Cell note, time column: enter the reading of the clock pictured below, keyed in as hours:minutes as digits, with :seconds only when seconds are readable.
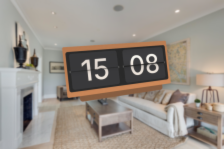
15:08
